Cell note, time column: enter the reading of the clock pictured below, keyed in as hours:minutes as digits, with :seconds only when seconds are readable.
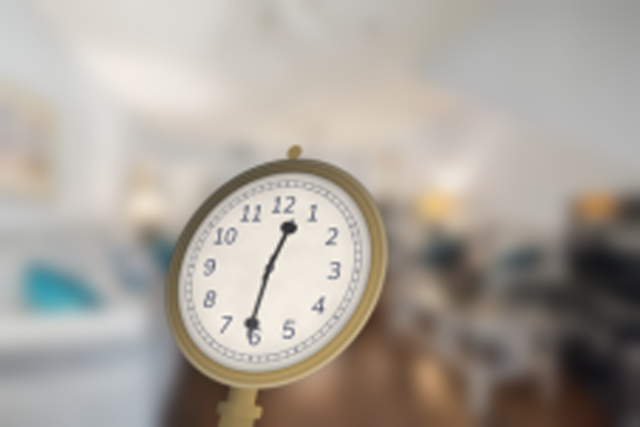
12:31
